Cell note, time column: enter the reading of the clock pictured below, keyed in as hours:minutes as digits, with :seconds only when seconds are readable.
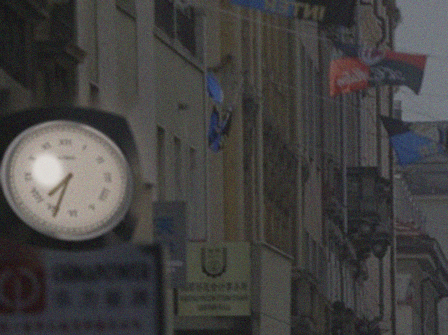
7:34
